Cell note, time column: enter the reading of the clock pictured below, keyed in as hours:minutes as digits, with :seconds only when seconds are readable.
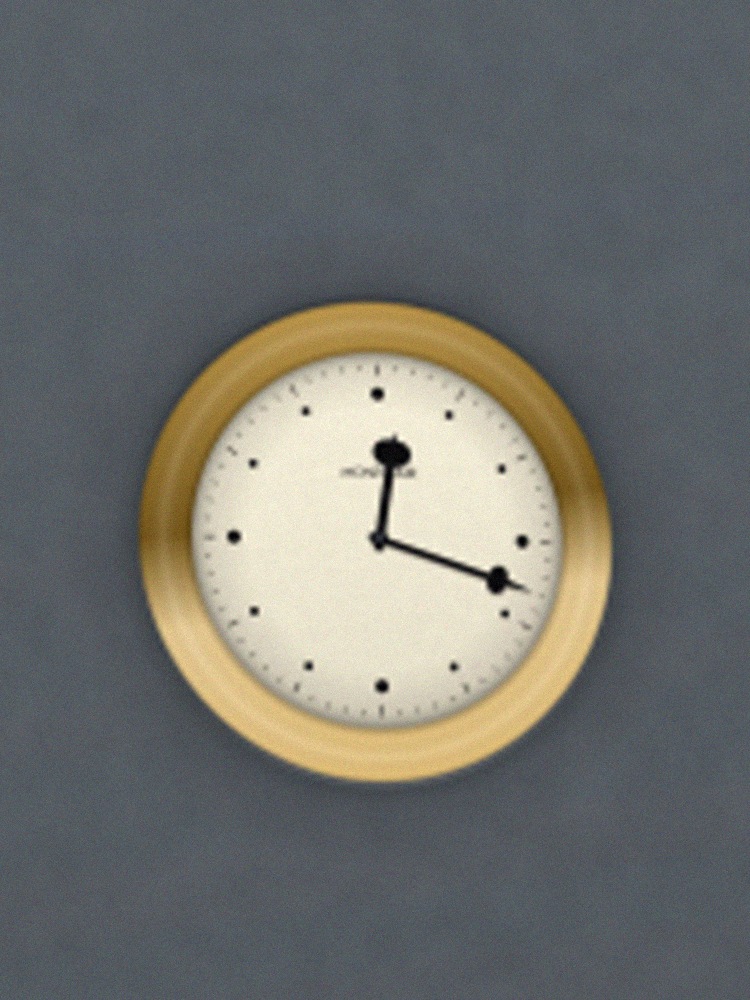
12:18
